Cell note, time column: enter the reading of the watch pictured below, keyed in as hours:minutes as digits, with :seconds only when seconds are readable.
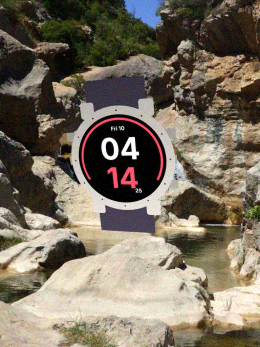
4:14
